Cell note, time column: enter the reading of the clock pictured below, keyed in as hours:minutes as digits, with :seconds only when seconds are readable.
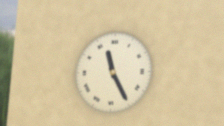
11:25
